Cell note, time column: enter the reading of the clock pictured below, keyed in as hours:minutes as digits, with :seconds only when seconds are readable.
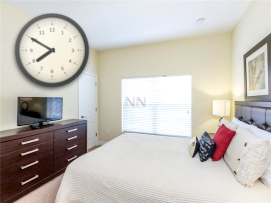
7:50
